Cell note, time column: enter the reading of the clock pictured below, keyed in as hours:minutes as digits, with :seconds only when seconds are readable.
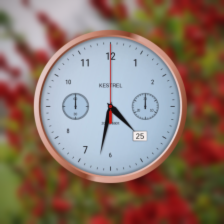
4:32
